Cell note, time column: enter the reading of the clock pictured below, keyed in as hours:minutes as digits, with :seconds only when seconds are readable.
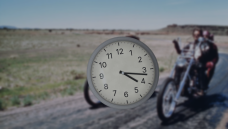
4:17
